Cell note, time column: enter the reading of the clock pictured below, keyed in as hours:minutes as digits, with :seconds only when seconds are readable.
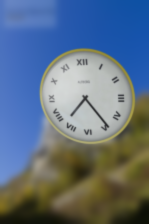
7:24
